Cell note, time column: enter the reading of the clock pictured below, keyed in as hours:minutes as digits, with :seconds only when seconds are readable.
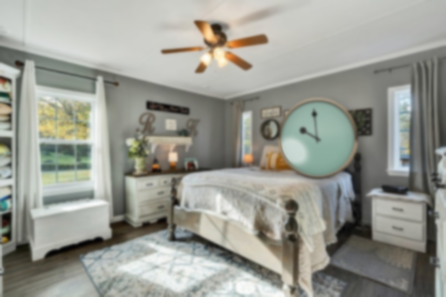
9:59
